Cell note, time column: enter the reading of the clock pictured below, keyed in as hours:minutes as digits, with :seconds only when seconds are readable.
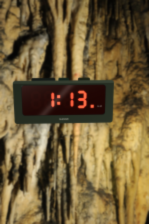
1:13
